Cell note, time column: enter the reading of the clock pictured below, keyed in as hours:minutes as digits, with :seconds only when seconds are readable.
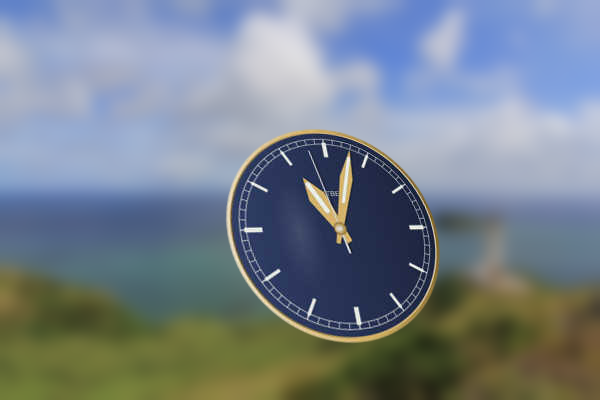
11:02:58
